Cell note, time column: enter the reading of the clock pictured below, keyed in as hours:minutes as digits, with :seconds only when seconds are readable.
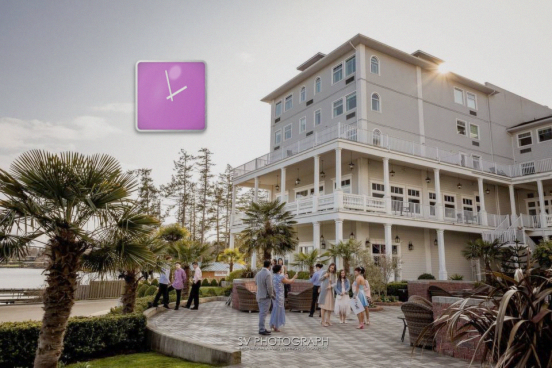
1:58
